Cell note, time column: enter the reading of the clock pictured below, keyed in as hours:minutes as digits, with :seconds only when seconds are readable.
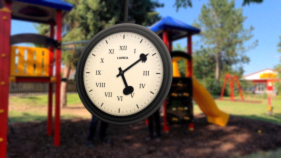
5:09
